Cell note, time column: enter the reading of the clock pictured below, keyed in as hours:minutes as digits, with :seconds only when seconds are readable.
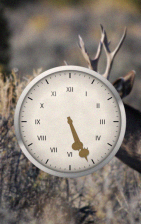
5:26
